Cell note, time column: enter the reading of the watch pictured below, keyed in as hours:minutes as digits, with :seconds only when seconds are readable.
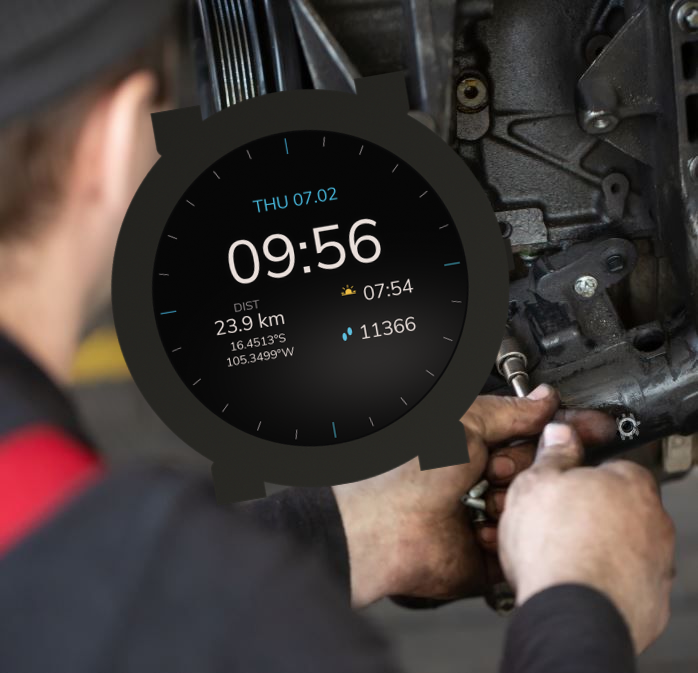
9:56
